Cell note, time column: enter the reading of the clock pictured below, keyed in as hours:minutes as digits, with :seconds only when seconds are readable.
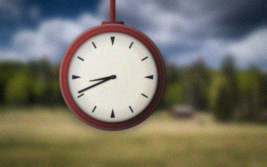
8:41
